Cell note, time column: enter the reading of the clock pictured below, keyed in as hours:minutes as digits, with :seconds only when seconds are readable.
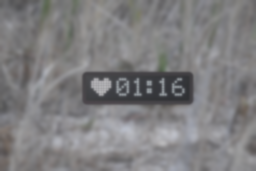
1:16
